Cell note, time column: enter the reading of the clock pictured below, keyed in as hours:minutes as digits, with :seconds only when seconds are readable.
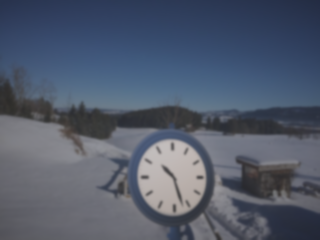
10:27
